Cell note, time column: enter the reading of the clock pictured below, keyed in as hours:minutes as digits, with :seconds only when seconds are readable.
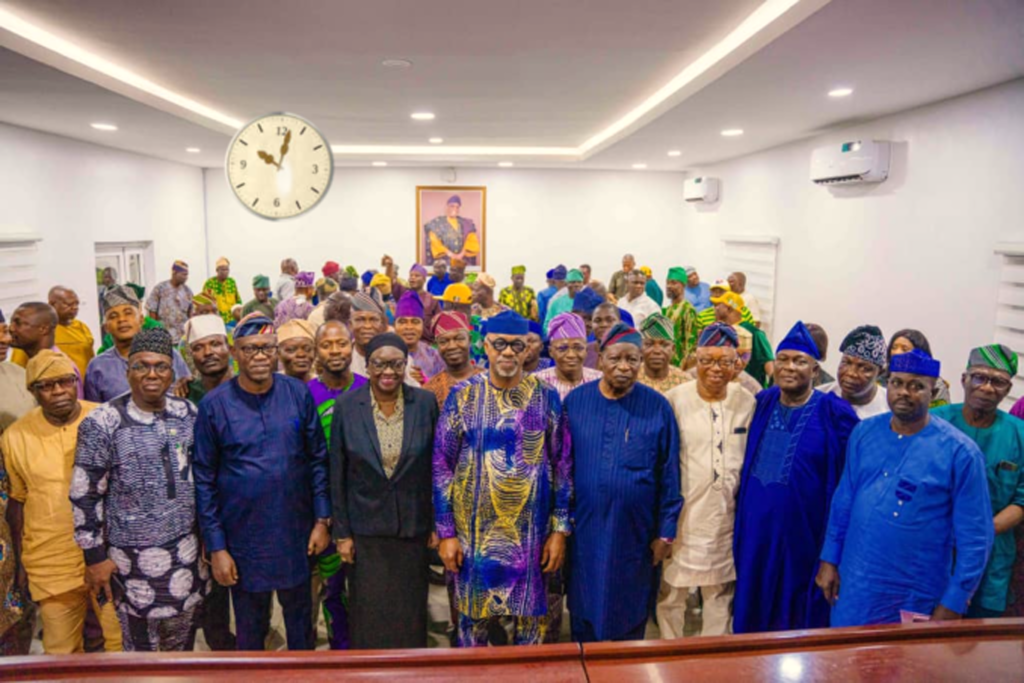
10:02
